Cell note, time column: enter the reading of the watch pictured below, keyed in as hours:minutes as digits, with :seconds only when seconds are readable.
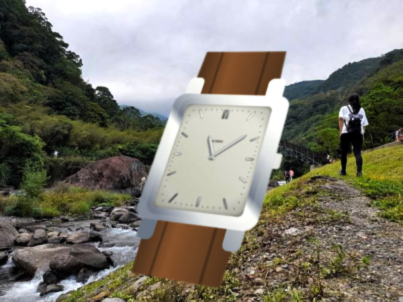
11:08
